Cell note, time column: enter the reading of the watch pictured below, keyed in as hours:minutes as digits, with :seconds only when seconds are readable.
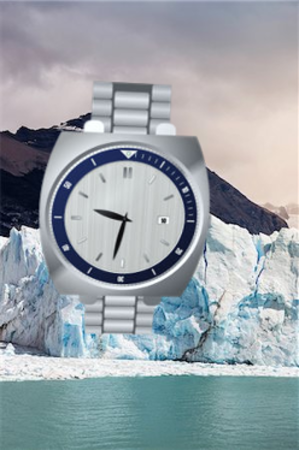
9:32
